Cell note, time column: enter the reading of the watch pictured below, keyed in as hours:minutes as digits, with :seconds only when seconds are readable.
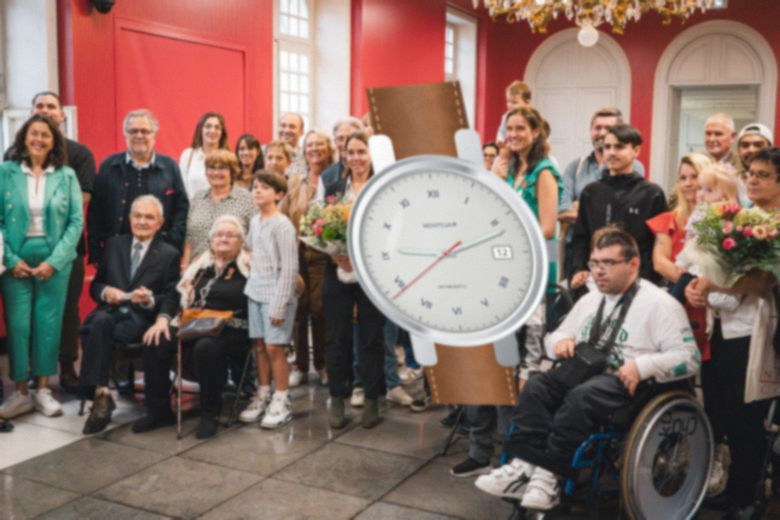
9:11:39
